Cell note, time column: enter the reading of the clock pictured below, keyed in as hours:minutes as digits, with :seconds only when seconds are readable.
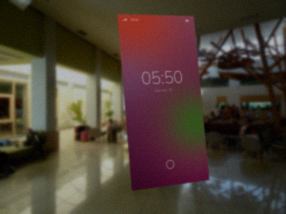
5:50
